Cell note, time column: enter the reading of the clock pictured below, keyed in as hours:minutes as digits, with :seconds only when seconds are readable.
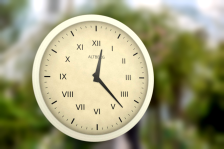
12:23
